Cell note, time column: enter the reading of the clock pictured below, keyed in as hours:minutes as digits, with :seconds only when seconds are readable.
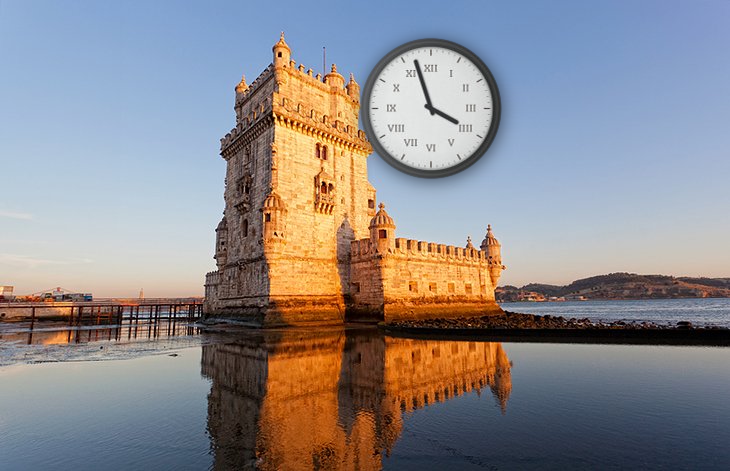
3:57
